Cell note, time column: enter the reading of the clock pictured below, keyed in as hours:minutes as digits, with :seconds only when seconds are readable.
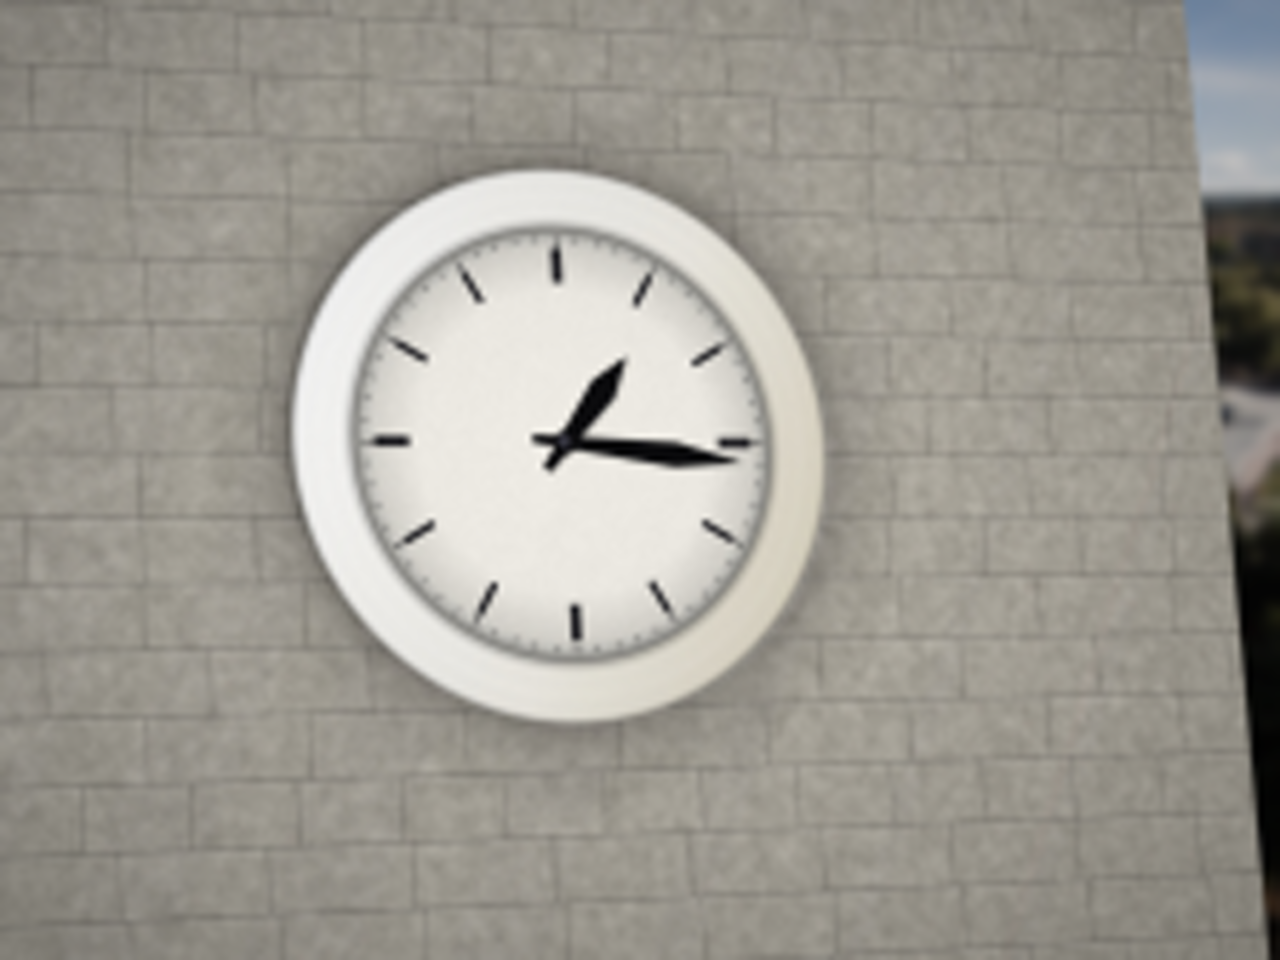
1:16
